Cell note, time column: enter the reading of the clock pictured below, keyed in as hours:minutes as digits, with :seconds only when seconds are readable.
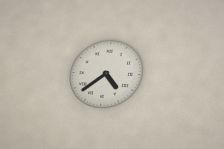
4:38
